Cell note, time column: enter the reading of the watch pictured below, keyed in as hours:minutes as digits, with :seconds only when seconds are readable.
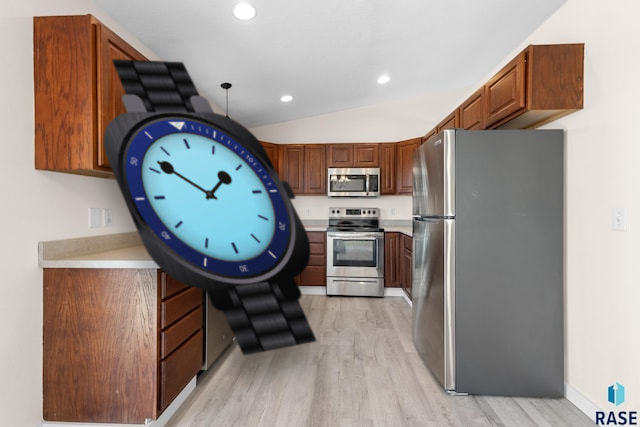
1:52
